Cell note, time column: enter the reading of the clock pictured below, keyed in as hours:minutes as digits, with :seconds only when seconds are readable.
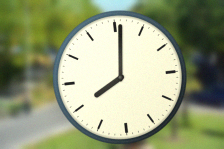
8:01
